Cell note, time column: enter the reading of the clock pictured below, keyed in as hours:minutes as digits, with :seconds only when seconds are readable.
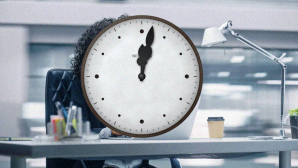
12:02
